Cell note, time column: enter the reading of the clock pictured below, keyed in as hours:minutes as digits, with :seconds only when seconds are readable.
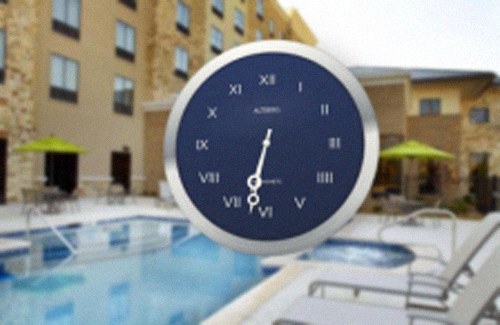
6:32
